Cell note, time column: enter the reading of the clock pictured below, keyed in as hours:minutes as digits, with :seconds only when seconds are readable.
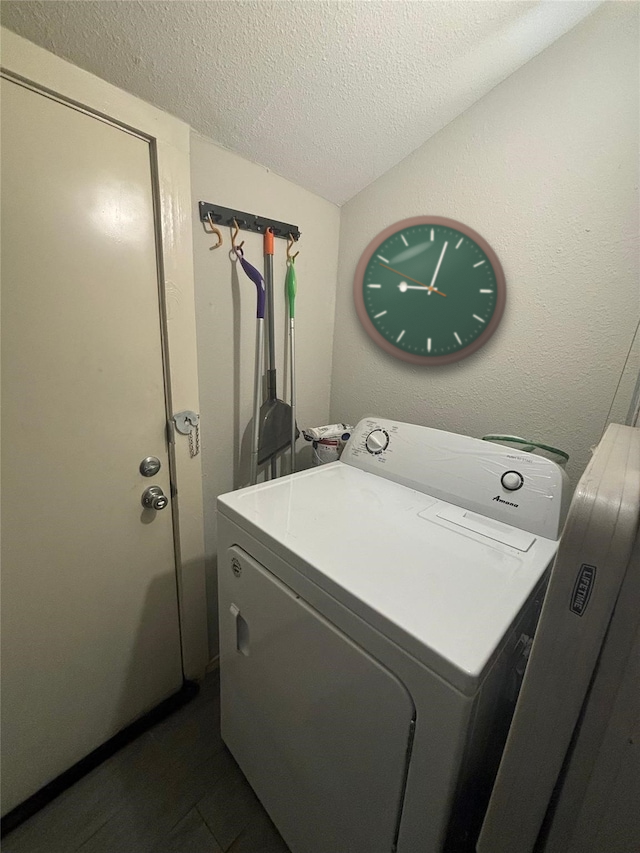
9:02:49
